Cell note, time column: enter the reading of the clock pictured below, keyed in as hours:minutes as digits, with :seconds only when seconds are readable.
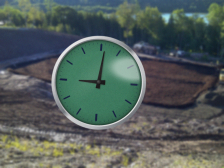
9:01
